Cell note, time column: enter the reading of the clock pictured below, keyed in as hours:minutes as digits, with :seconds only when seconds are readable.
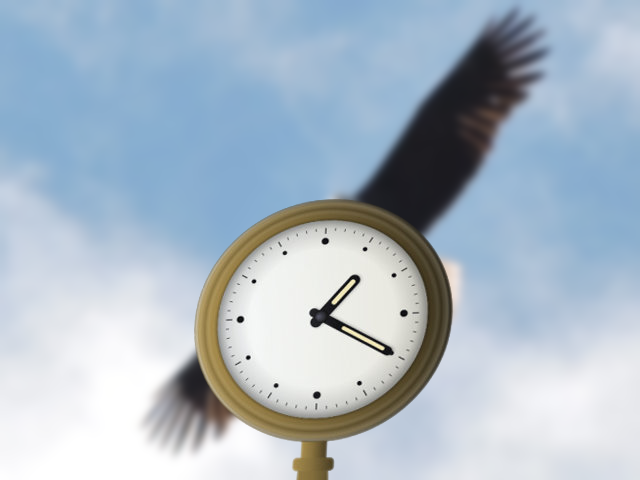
1:20
